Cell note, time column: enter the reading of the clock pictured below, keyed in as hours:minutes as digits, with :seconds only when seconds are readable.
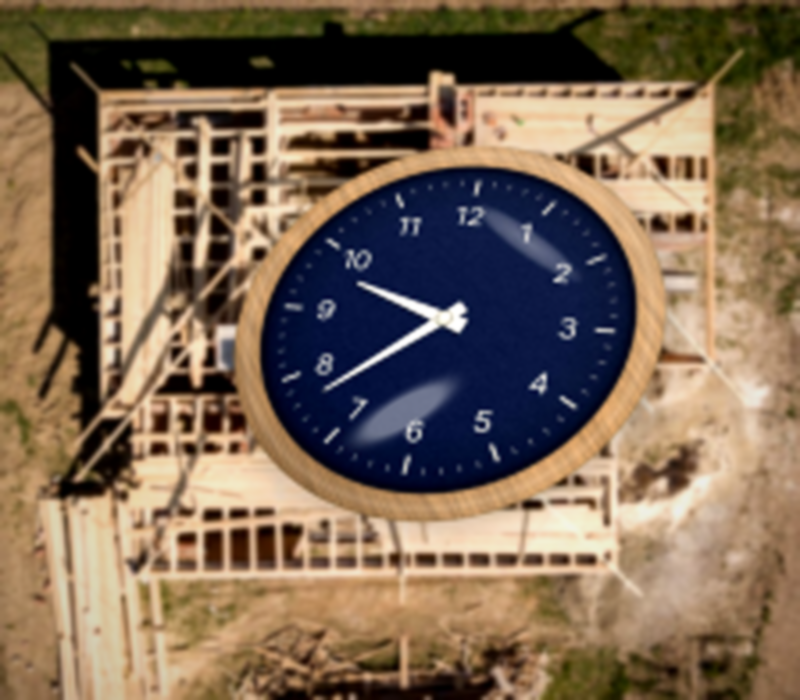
9:38
